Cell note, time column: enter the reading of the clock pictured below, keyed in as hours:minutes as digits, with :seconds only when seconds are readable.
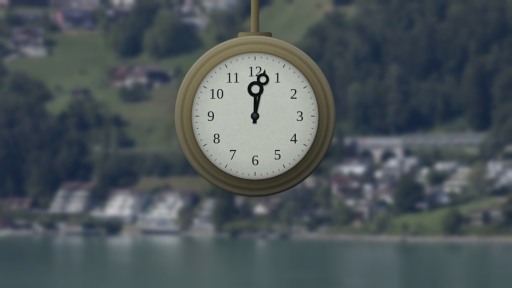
12:02
